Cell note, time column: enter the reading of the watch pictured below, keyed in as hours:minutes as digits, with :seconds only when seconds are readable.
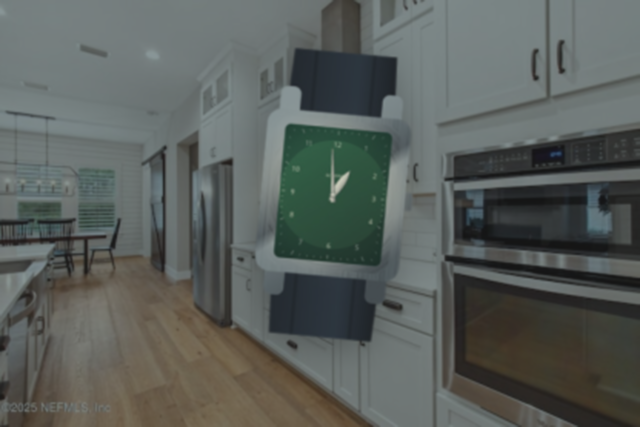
12:59
